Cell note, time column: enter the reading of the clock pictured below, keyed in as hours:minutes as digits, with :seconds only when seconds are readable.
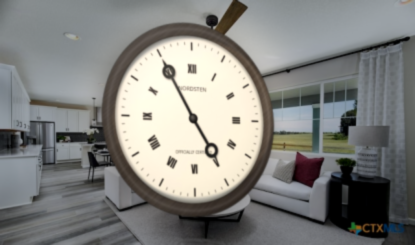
4:55
